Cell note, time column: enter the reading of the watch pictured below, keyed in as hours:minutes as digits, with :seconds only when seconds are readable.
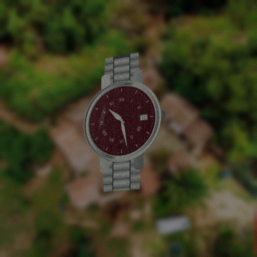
10:28
